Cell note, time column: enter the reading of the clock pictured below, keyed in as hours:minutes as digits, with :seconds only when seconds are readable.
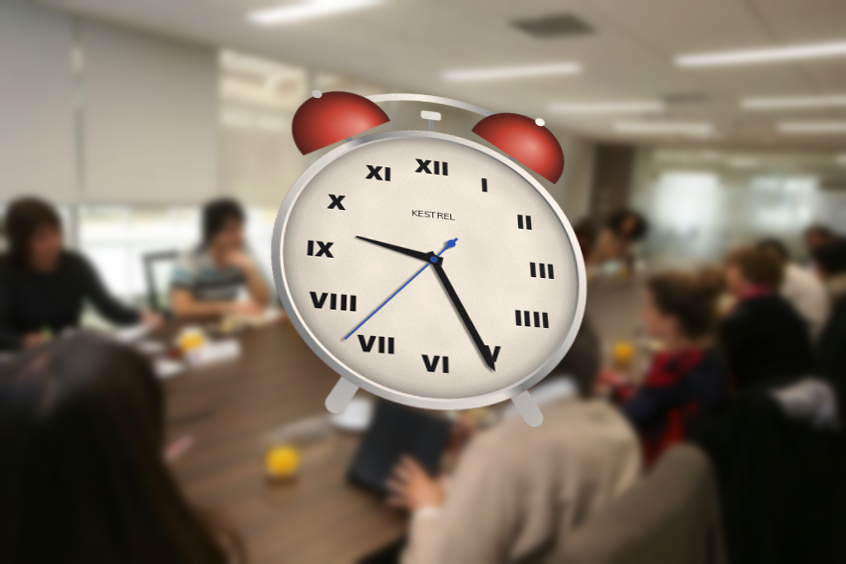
9:25:37
